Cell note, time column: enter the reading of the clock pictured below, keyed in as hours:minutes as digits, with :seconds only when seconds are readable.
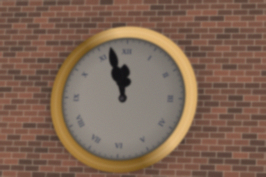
11:57
